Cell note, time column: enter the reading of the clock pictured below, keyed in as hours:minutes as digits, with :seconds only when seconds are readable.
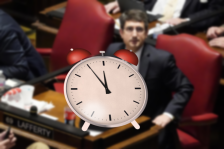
11:55
